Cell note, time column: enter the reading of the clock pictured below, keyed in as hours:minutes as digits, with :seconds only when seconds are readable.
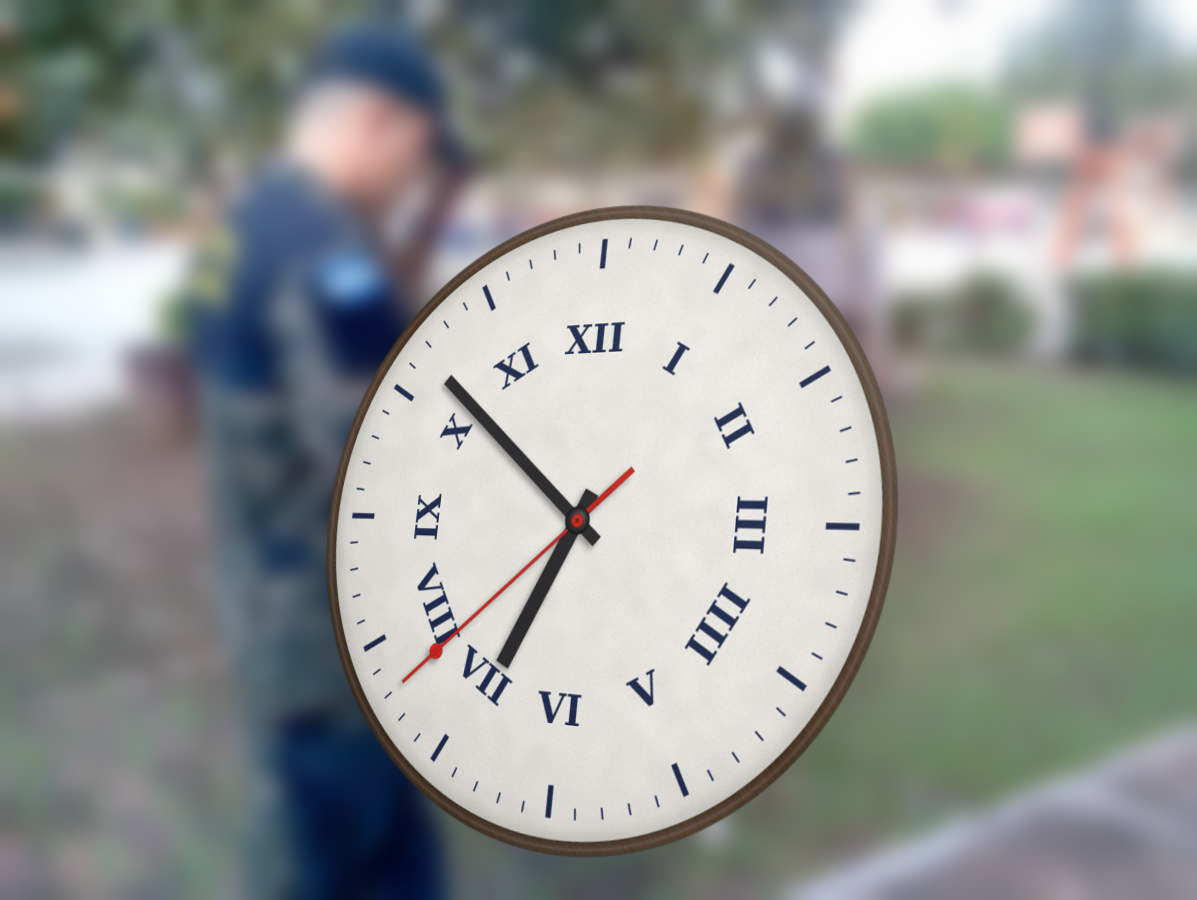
6:51:38
